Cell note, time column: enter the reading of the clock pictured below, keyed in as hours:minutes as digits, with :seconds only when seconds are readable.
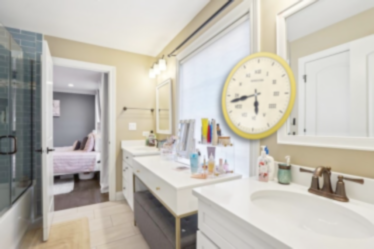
5:43
